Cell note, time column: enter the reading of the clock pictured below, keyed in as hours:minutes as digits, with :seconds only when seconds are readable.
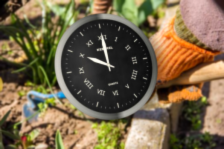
10:00
